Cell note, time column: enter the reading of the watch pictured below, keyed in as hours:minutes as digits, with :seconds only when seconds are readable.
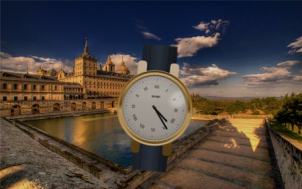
4:24
